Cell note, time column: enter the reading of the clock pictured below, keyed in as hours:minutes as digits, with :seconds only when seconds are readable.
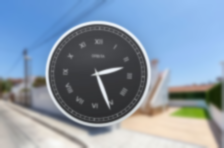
2:26
